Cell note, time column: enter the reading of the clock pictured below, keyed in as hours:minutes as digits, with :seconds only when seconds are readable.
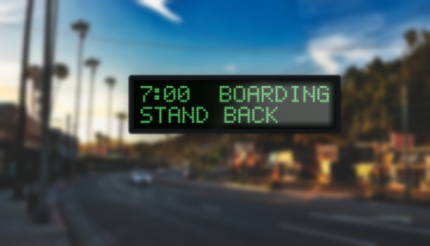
7:00
